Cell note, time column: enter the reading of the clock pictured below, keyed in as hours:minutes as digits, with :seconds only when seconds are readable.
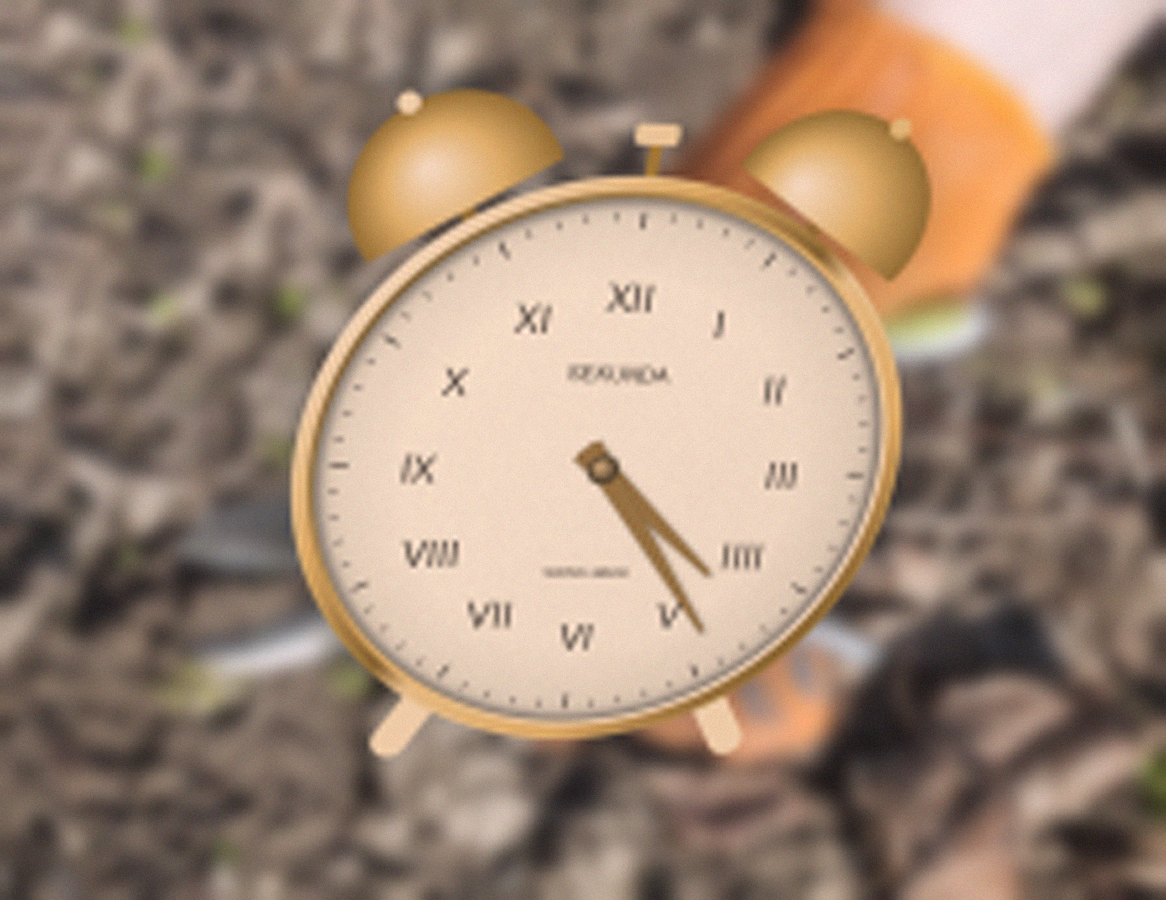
4:24
